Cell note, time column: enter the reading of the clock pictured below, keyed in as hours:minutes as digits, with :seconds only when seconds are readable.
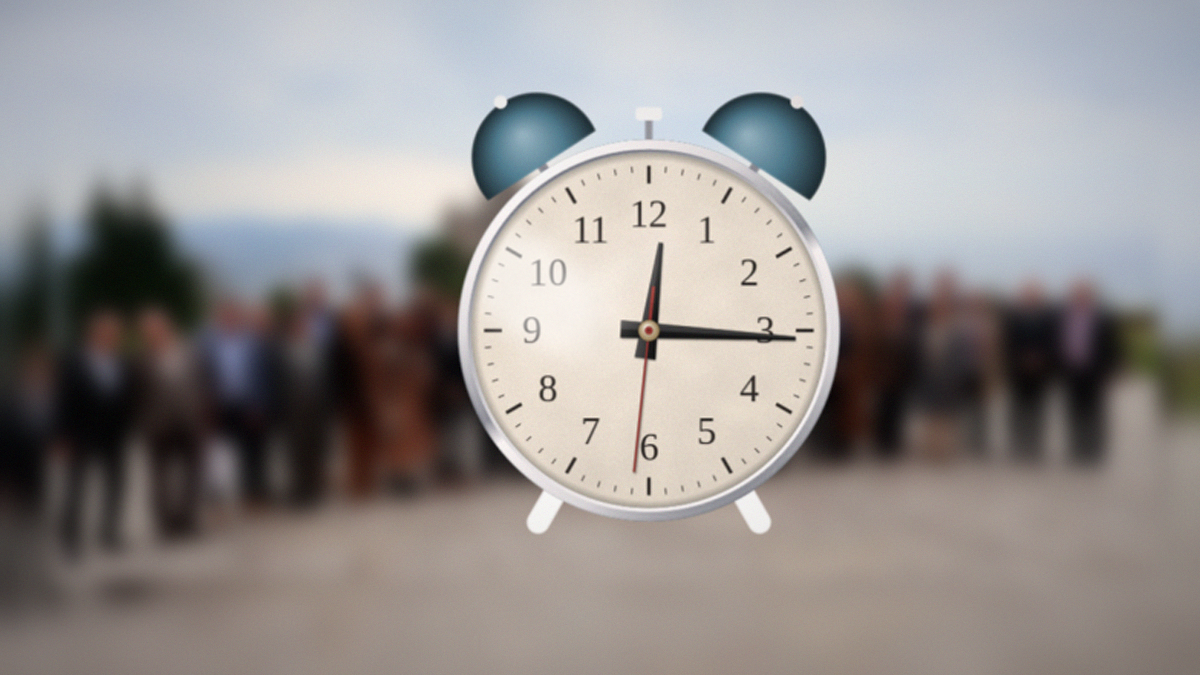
12:15:31
